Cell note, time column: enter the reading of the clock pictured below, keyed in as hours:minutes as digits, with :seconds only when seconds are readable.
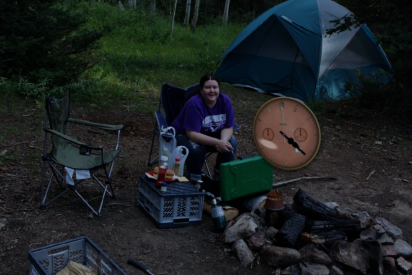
4:22
